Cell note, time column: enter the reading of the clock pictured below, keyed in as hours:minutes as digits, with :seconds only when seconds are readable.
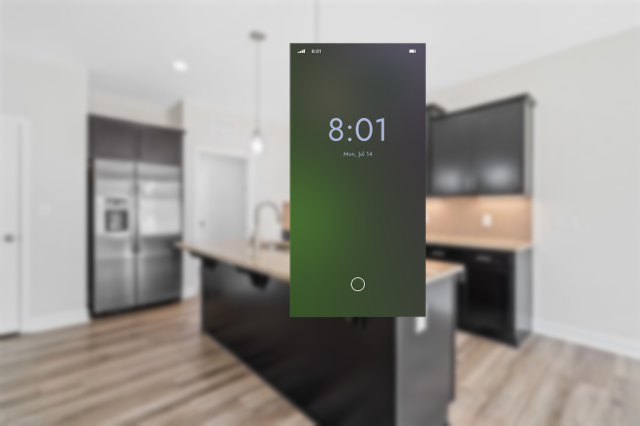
8:01
